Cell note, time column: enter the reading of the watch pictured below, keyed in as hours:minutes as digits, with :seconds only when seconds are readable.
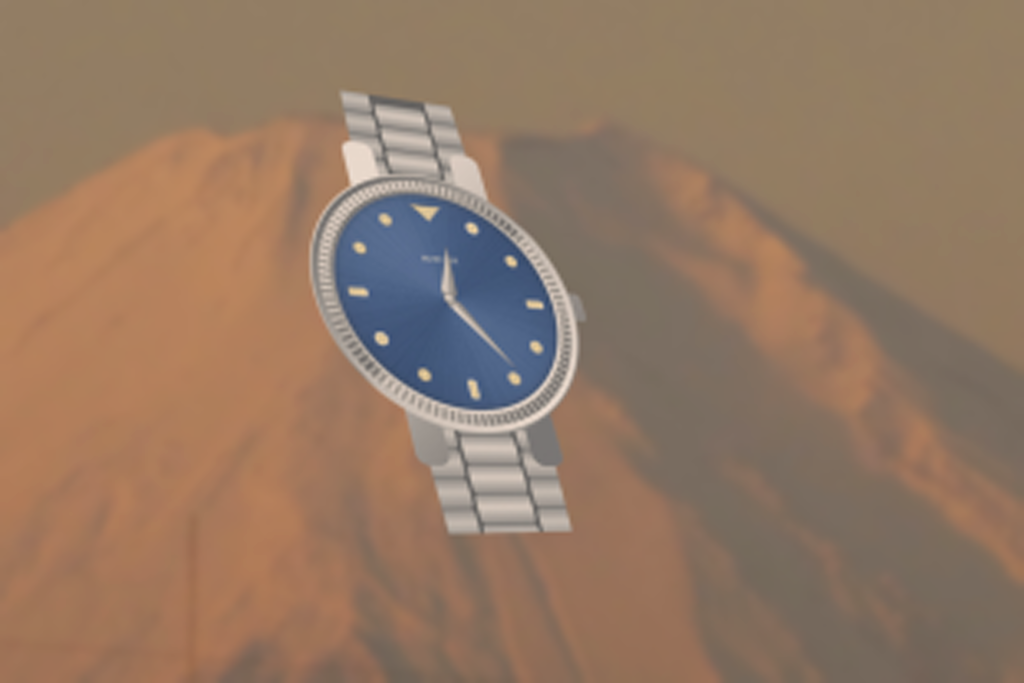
12:24
